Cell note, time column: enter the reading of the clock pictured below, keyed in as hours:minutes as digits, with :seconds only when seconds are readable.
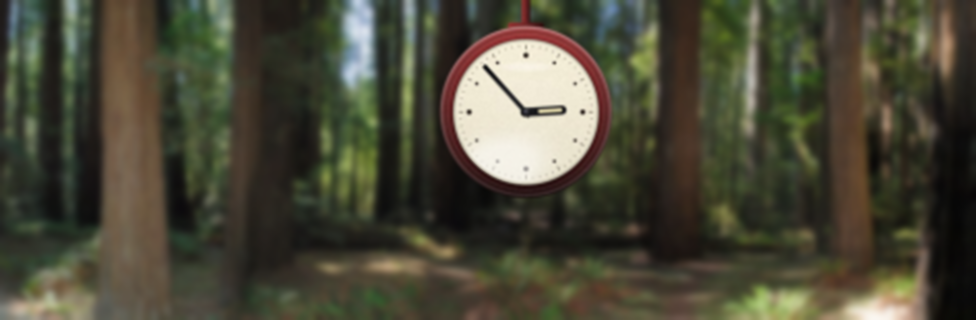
2:53
